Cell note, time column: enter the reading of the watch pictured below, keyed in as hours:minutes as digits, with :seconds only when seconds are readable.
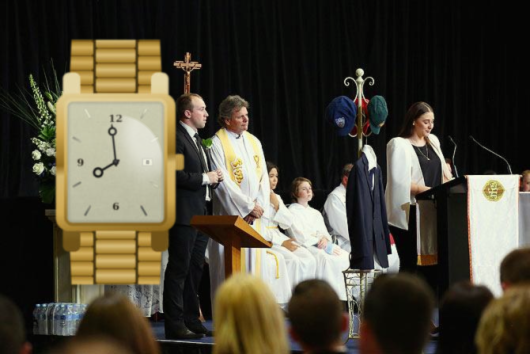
7:59
